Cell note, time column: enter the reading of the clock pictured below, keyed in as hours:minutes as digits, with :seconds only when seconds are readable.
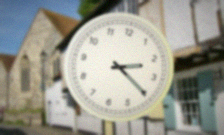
2:20
